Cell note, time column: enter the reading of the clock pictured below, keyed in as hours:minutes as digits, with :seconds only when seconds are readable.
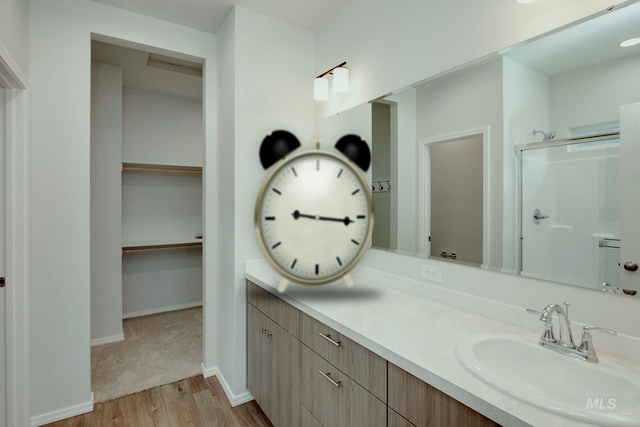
9:16
